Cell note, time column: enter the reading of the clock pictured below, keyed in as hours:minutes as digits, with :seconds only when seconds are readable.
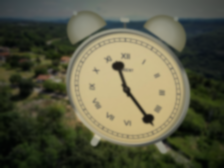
11:24
